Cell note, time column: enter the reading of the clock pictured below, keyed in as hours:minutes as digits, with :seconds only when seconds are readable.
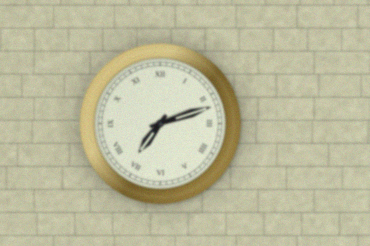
7:12
